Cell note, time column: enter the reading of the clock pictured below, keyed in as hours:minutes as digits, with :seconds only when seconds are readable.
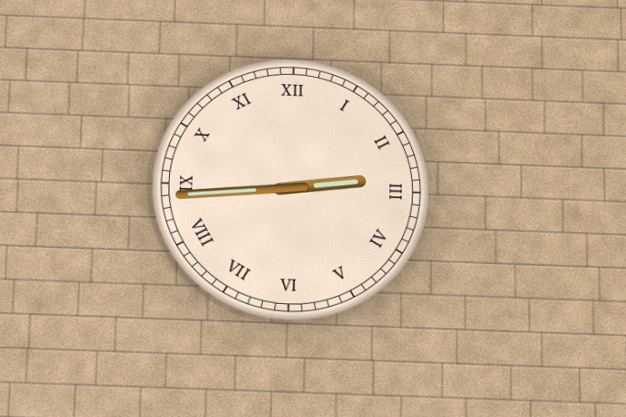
2:44
